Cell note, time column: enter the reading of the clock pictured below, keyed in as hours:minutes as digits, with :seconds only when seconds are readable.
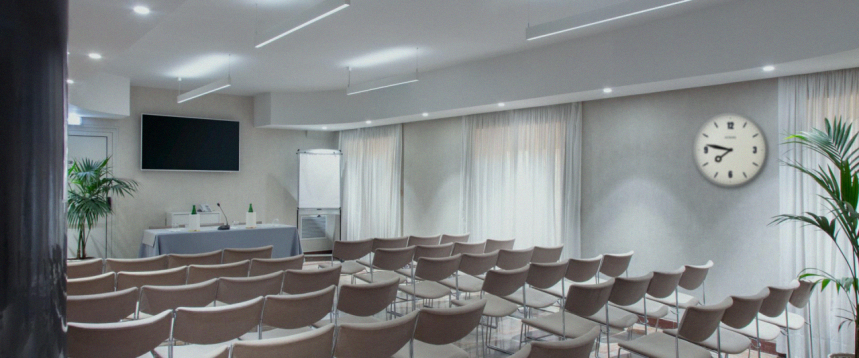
7:47
